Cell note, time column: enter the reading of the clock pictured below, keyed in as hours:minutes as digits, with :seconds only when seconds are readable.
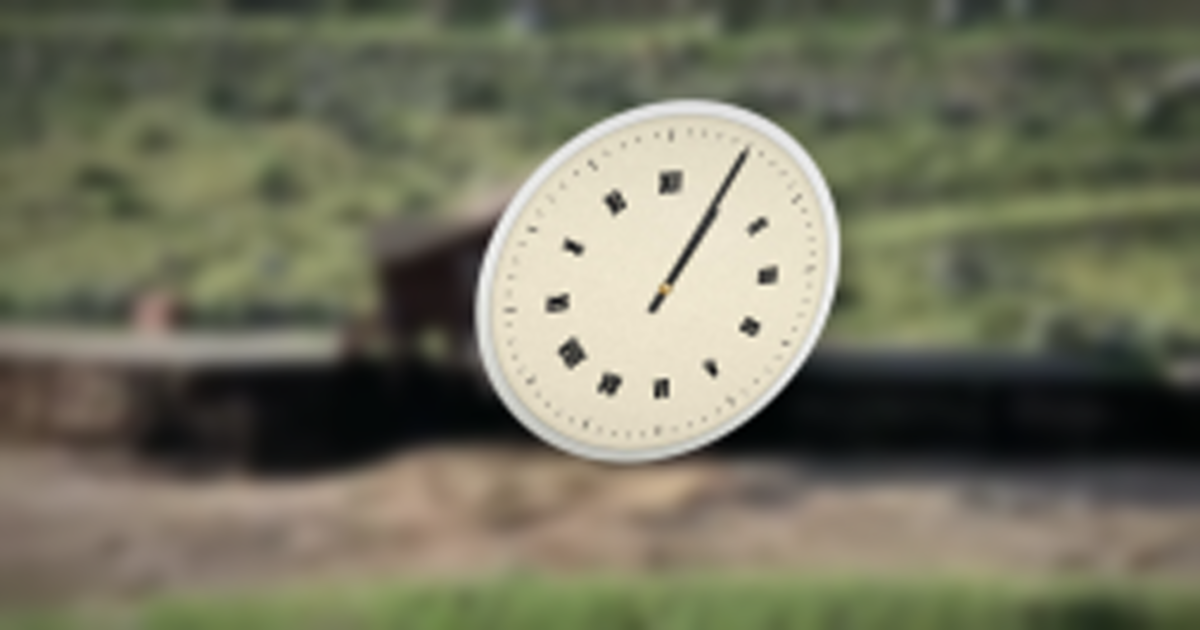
1:05
